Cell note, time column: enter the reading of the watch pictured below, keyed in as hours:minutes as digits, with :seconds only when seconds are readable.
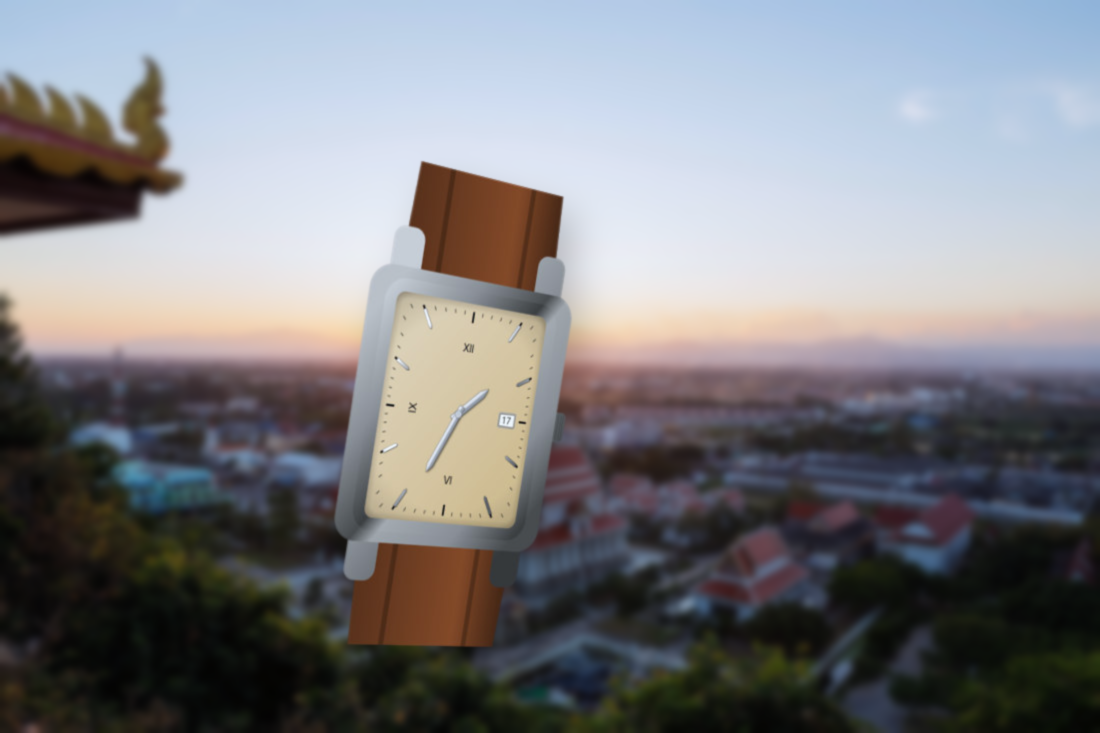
1:34
